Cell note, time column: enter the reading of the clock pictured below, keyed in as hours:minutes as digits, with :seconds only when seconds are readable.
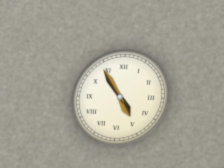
4:54
